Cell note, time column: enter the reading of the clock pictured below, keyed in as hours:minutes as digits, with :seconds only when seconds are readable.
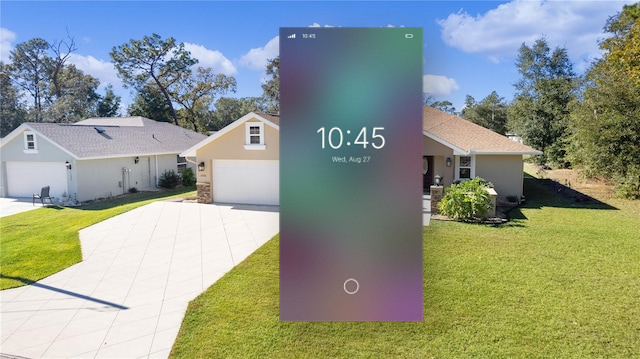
10:45
